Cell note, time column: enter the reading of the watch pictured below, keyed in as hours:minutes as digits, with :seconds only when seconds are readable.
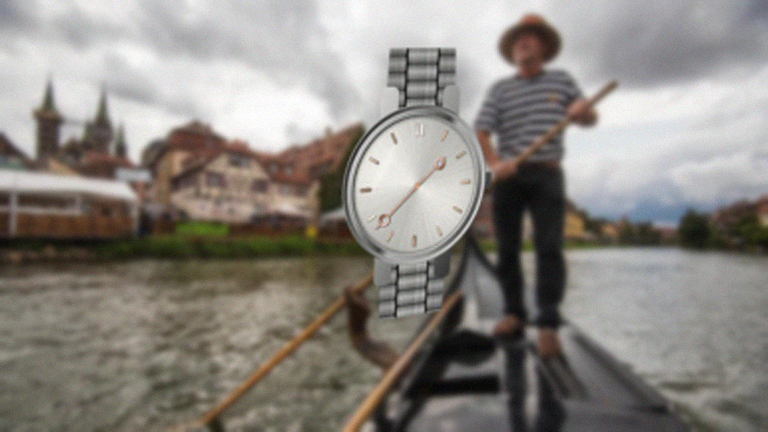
1:38
